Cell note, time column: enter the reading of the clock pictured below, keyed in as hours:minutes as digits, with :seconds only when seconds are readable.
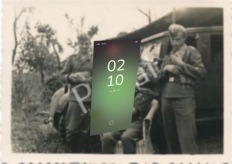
2:10
